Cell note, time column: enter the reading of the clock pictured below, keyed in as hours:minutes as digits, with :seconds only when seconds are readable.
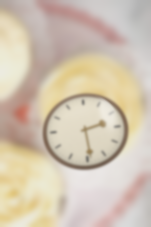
2:29
